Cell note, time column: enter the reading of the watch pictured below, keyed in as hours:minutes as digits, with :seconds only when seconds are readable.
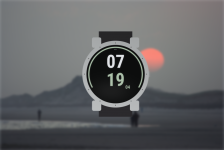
7:19
